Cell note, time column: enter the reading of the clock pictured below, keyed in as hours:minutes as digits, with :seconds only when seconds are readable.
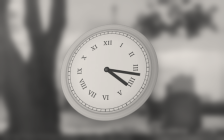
4:17
